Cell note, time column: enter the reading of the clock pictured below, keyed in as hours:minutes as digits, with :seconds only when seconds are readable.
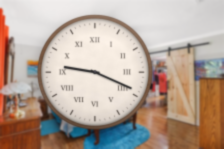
9:19
